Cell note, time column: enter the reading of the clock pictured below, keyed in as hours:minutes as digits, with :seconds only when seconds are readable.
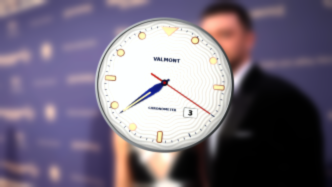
7:38:20
